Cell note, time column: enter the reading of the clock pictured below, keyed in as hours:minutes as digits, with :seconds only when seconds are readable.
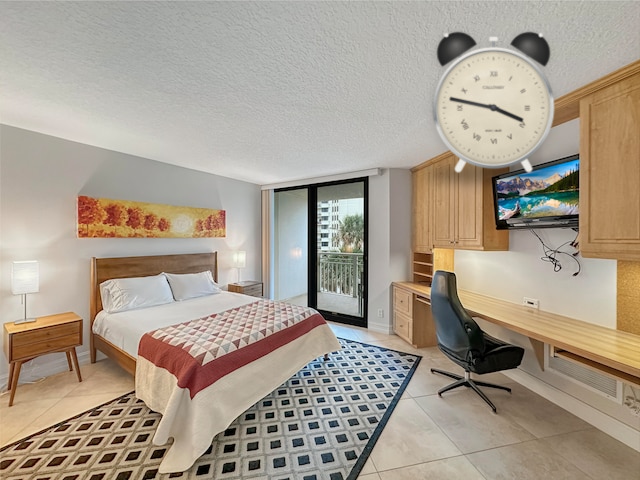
3:47
